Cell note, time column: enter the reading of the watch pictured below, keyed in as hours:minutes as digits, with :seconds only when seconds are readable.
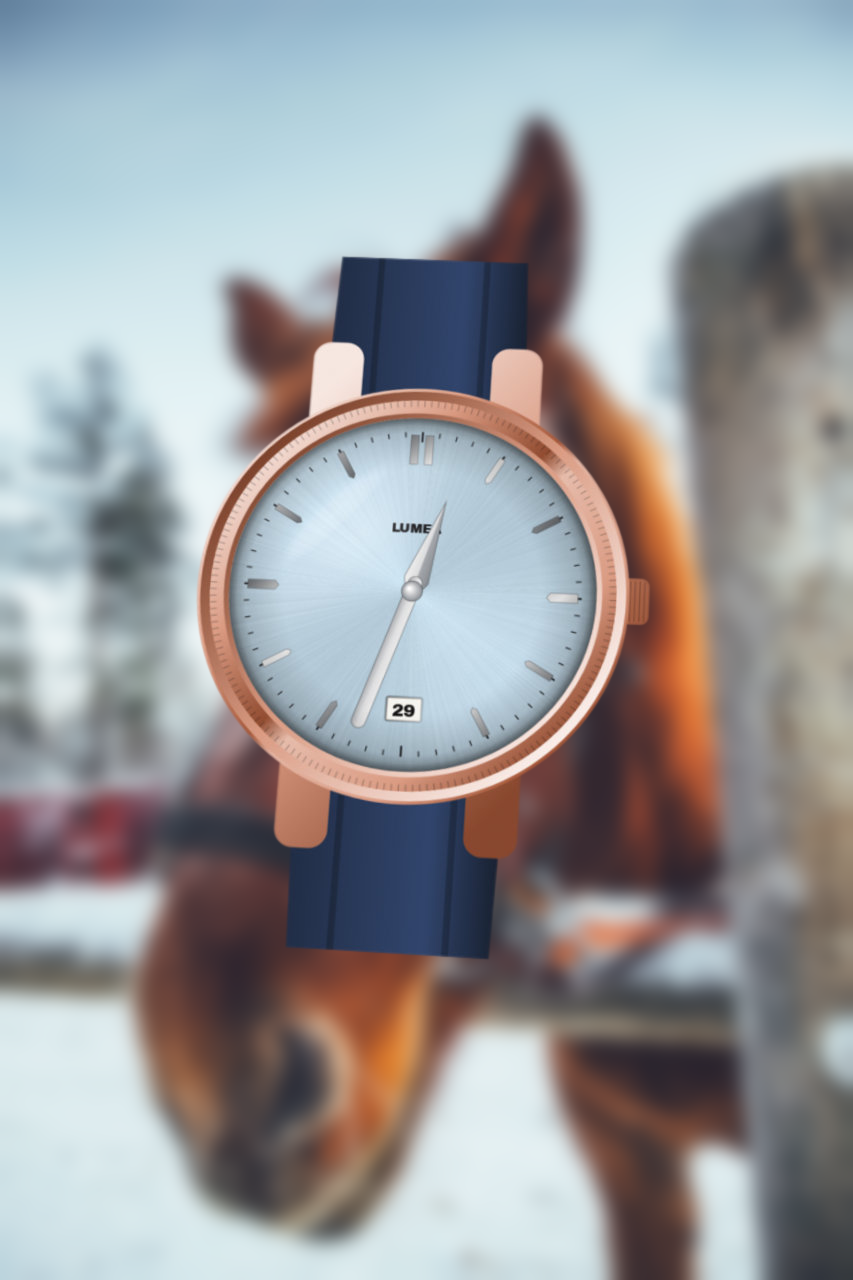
12:33
